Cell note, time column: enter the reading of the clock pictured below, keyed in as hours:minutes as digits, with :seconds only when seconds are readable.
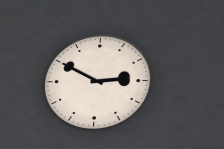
2:50
